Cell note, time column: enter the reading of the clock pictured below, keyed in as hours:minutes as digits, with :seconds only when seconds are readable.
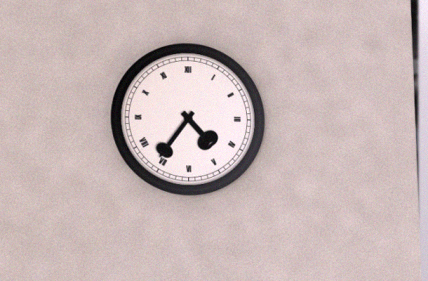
4:36
